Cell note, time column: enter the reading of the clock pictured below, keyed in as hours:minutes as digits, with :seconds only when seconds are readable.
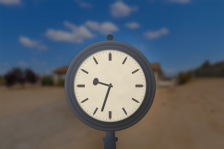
9:33
